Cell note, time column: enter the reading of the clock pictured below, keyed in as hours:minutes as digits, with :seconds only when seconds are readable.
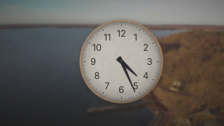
4:26
